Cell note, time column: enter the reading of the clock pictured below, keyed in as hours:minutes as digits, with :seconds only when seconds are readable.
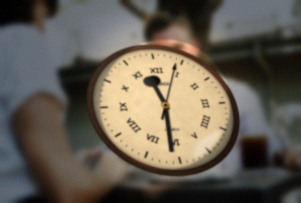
11:31:04
